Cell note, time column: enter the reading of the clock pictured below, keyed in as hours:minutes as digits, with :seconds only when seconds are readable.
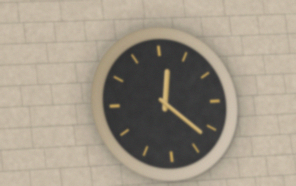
12:22
